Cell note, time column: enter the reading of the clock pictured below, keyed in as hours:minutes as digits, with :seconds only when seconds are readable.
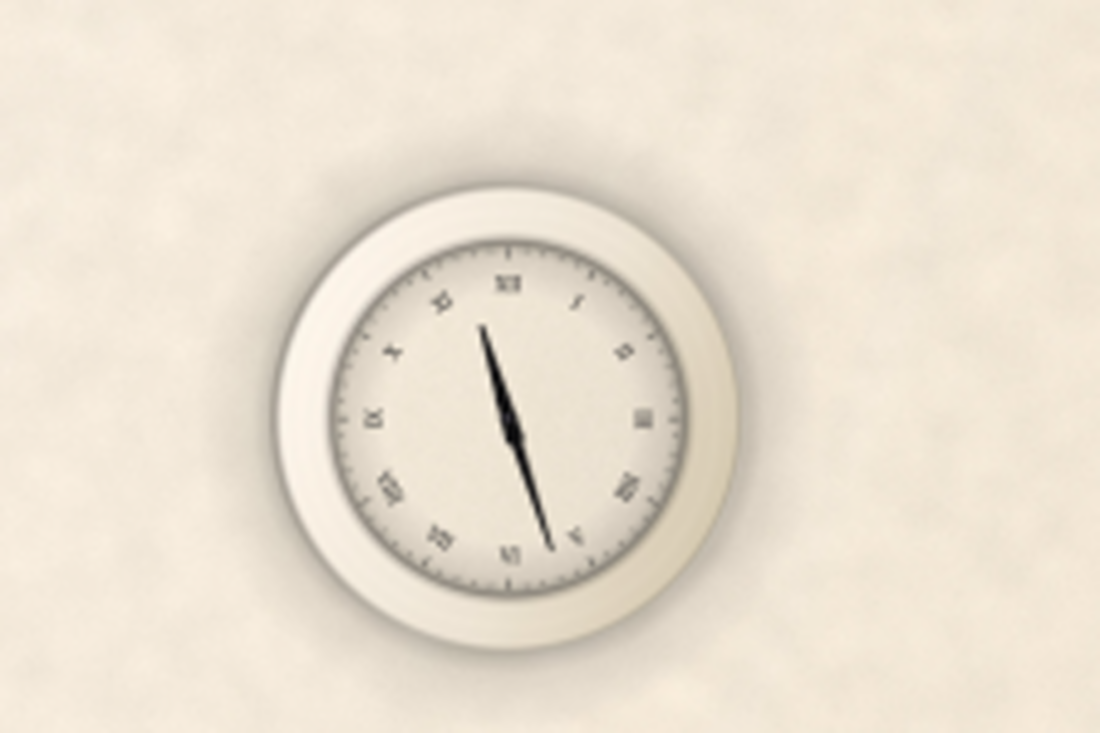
11:27
